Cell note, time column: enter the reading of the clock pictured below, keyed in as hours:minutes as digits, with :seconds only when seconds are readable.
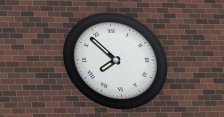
7:53
